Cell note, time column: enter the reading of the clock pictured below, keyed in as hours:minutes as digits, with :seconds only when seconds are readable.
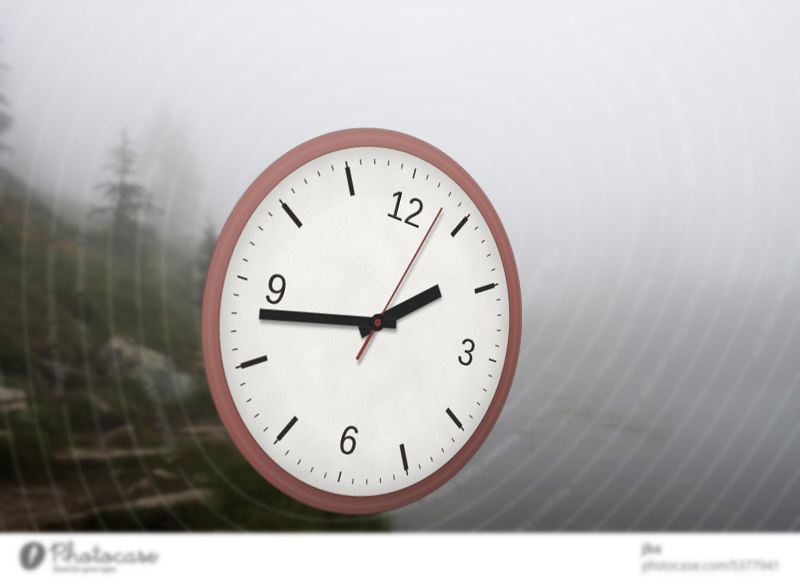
1:43:03
